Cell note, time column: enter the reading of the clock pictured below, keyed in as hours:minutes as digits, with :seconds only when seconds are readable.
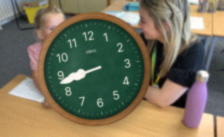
8:43
